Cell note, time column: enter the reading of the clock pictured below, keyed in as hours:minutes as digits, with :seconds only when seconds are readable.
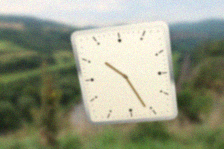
10:26
